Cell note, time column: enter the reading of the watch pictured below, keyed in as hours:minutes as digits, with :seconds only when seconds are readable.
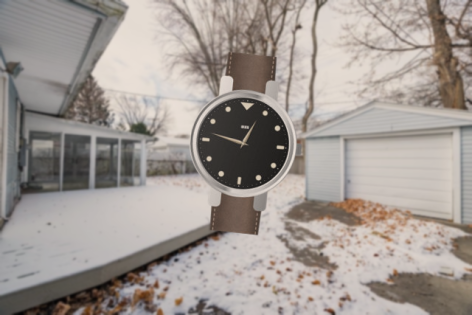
12:47
